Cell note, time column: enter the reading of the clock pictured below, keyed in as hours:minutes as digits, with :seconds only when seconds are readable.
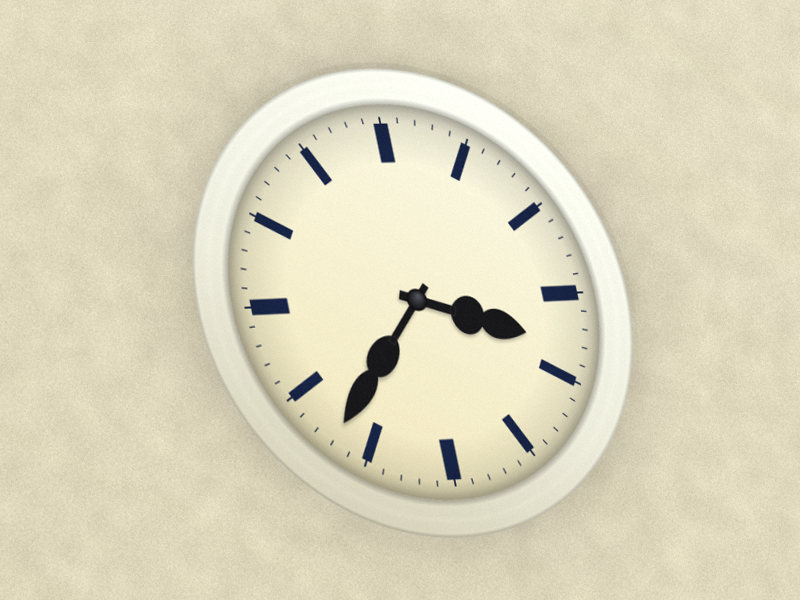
3:37
